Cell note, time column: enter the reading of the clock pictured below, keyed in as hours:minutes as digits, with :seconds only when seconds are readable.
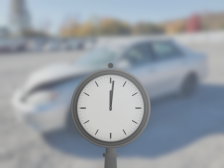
12:01
